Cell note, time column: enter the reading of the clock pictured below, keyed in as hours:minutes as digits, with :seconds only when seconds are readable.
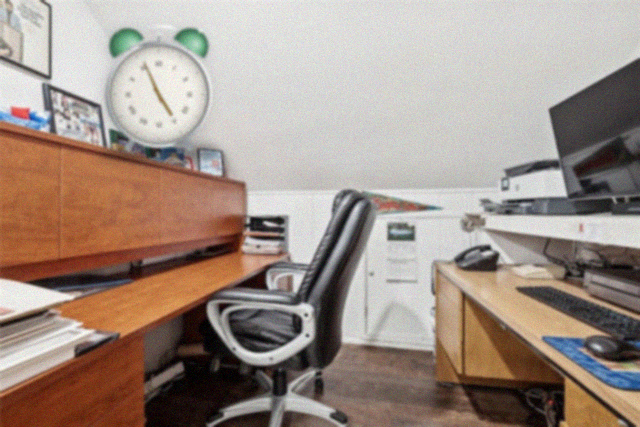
4:56
